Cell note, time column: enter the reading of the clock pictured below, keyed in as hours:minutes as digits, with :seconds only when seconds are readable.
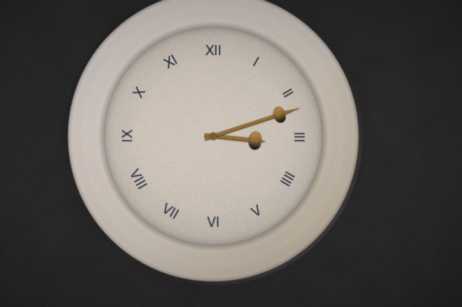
3:12
